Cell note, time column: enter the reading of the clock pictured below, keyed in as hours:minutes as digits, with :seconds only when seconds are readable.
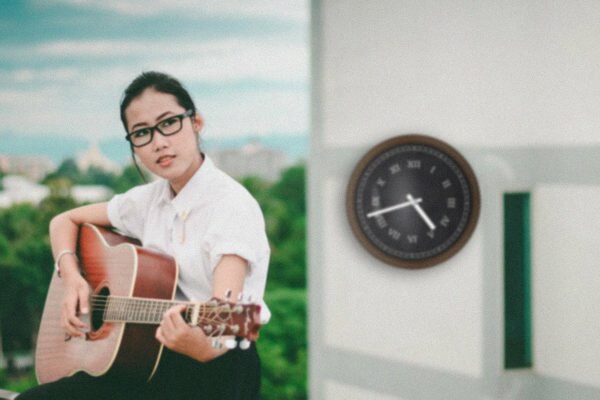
4:42
